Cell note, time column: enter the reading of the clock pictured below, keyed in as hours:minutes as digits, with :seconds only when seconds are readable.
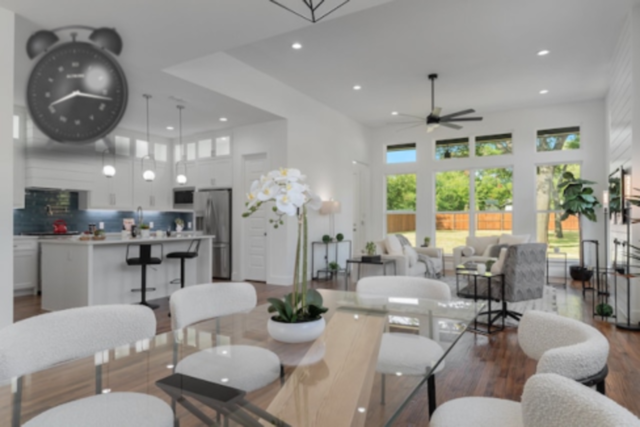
8:17
